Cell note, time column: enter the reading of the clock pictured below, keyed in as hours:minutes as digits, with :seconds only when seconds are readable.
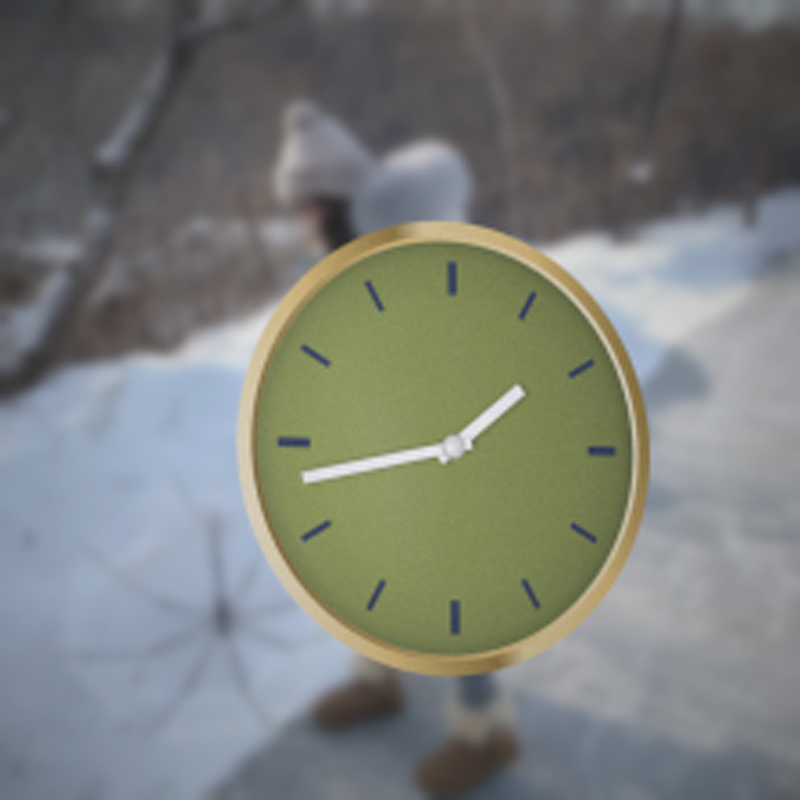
1:43
